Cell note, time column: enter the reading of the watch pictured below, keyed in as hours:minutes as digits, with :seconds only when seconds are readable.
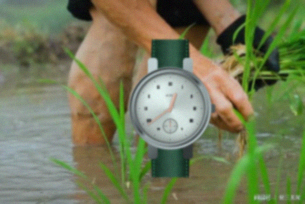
12:39
